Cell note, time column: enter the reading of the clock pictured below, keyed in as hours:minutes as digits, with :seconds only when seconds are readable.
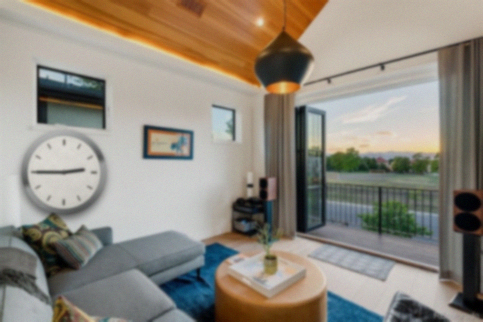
2:45
